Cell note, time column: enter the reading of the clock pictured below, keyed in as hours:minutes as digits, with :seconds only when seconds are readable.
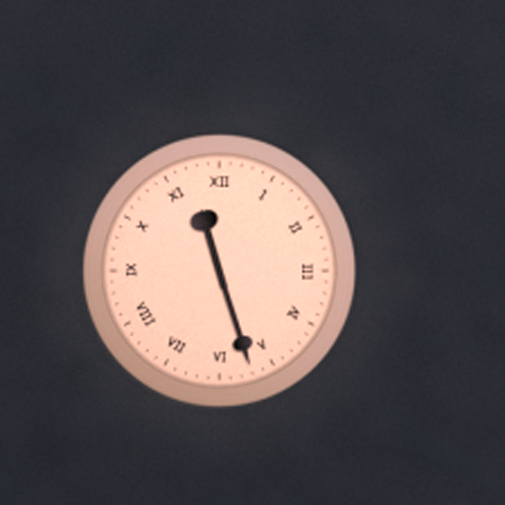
11:27
